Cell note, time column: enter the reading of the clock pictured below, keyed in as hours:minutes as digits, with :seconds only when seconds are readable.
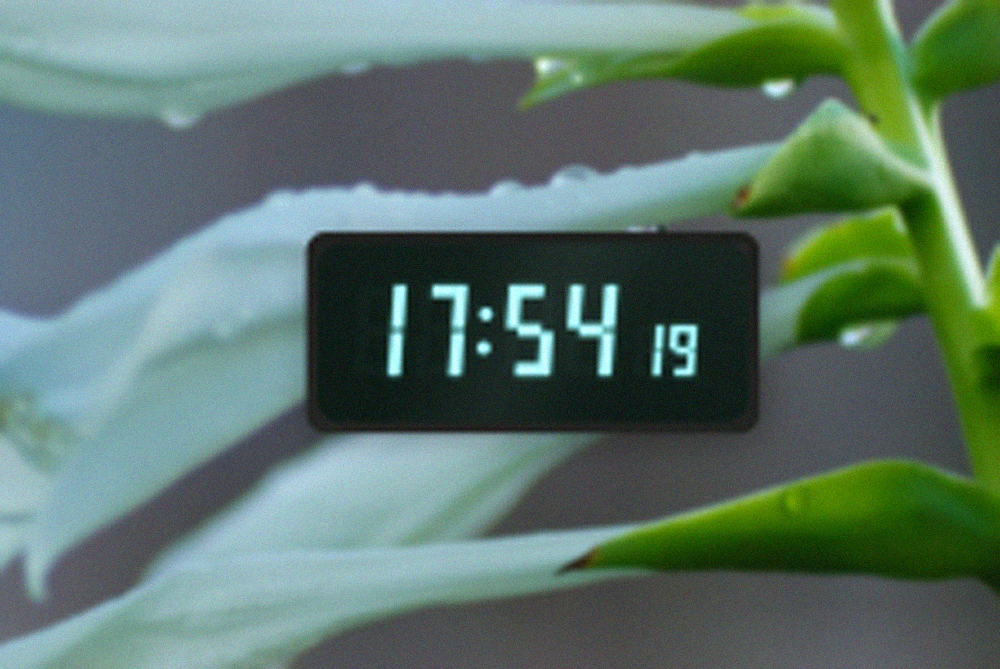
17:54:19
